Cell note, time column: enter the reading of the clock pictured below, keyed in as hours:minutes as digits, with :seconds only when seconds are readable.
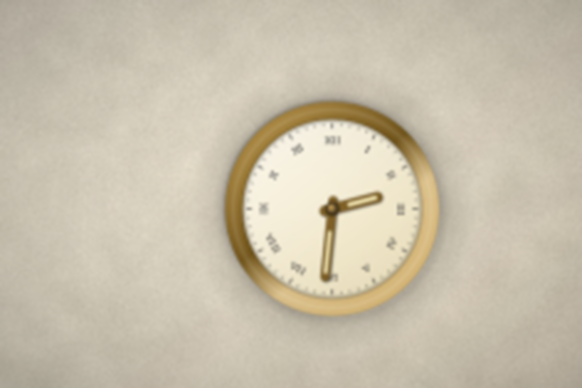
2:31
